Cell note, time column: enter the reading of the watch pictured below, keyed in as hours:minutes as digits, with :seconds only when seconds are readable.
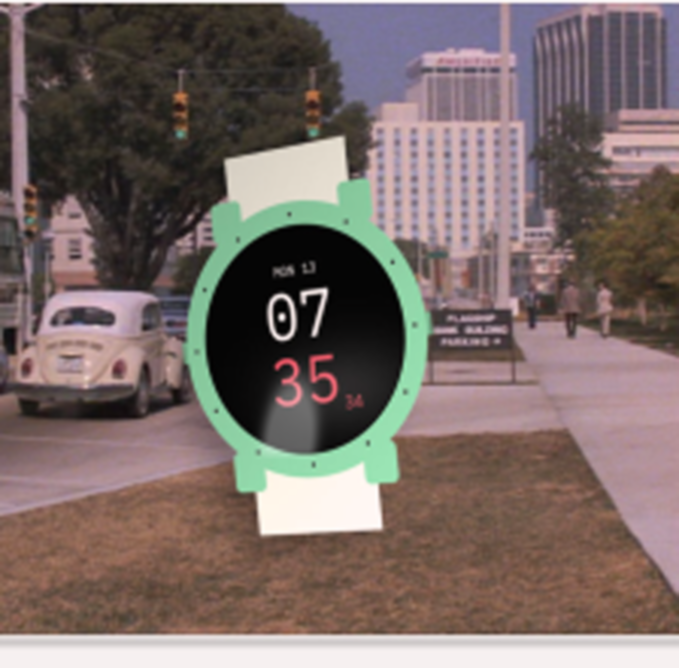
7:35
